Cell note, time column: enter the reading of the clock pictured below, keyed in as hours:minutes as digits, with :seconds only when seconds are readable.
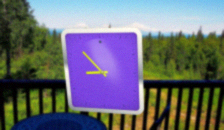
8:53
